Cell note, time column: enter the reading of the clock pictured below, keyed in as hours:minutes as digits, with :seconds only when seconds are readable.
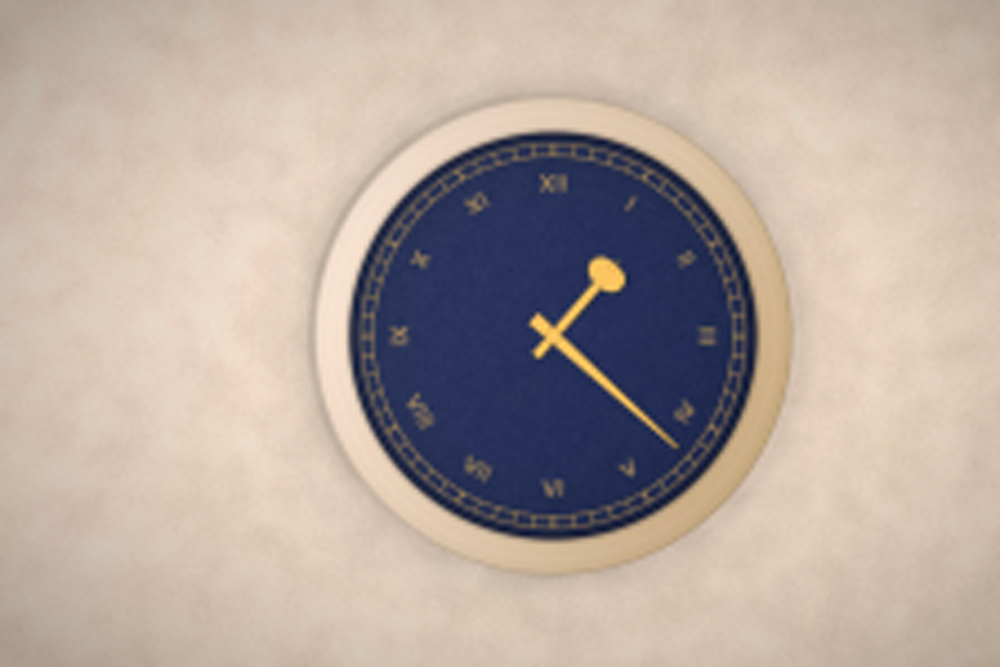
1:22
